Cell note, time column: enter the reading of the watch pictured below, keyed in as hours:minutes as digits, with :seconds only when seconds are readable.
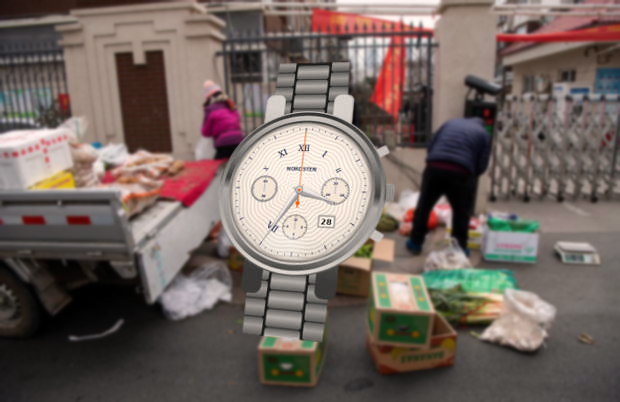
3:35
